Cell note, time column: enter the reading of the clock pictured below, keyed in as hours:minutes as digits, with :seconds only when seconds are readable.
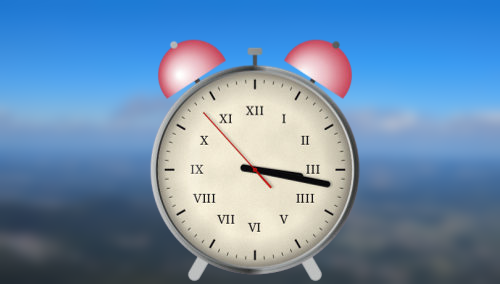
3:16:53
